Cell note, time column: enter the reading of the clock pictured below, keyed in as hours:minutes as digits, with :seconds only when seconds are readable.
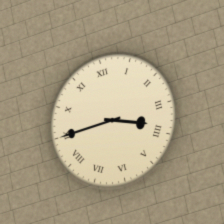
3:45
